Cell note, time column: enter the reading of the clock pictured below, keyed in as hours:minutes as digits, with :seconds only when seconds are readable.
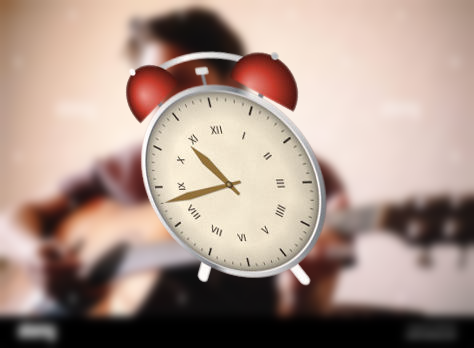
10:43
